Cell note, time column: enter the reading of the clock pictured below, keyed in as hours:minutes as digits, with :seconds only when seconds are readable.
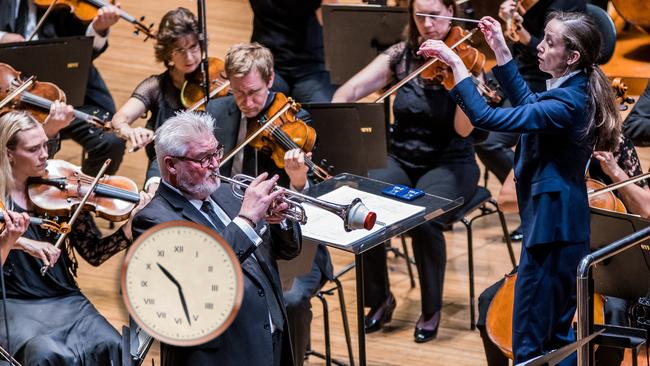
10:27
